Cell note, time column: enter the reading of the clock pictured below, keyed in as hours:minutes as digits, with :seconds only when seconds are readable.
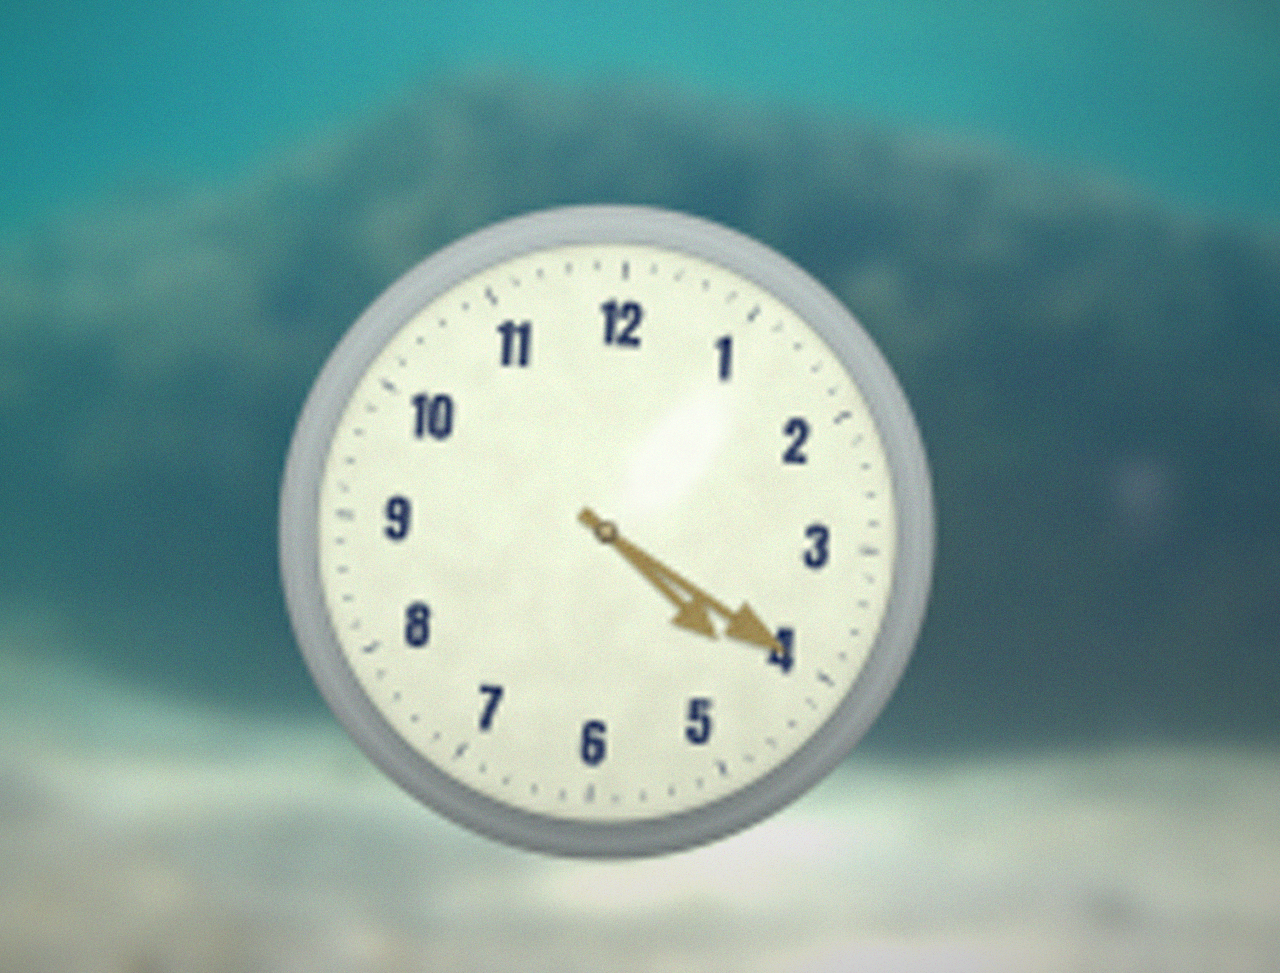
4:20
